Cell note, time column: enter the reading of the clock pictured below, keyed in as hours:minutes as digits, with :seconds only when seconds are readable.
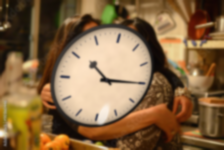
10:15
